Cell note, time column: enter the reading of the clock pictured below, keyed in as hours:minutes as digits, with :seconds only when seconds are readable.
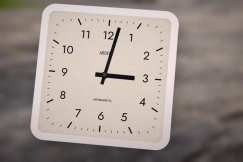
3:02
